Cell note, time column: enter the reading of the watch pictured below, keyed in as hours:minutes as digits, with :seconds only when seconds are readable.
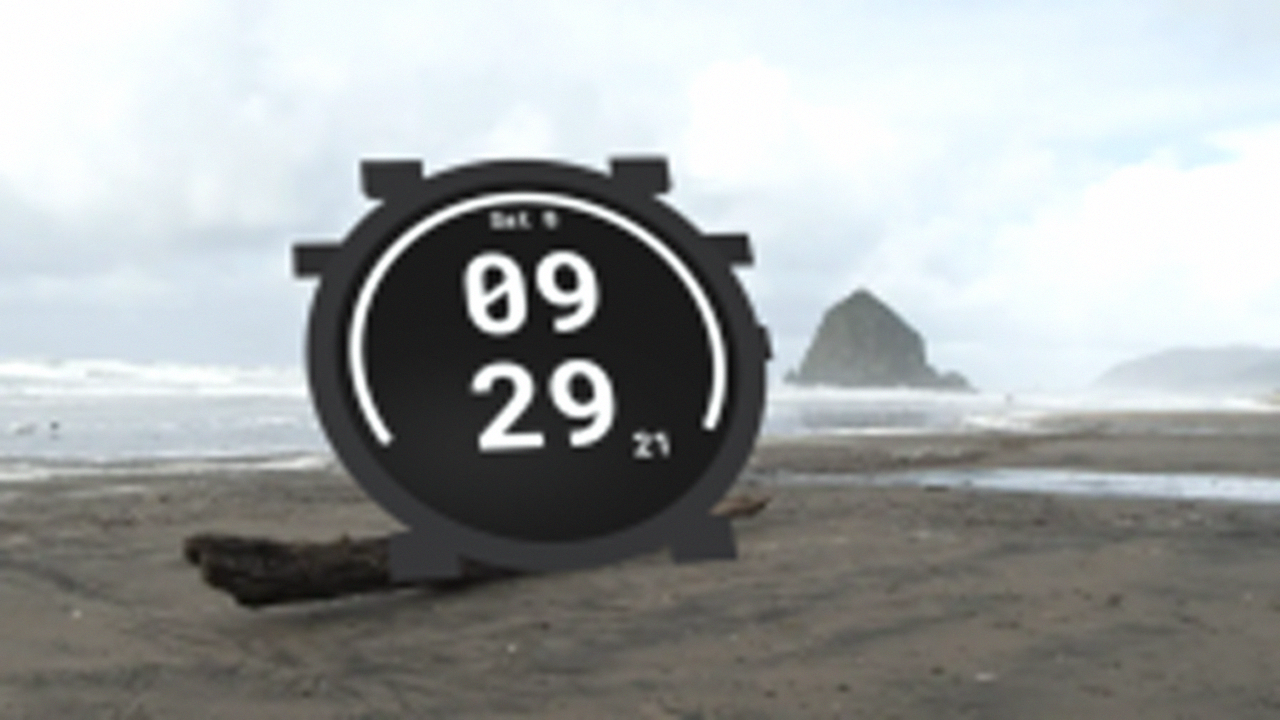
9:29
